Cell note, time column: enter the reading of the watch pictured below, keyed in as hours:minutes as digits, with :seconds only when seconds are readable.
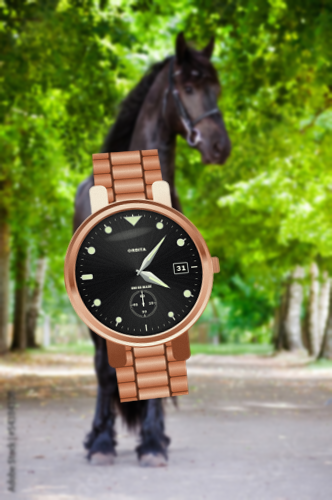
4:07
